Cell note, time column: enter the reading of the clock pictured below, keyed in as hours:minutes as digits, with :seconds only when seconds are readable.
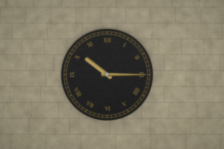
10:15
